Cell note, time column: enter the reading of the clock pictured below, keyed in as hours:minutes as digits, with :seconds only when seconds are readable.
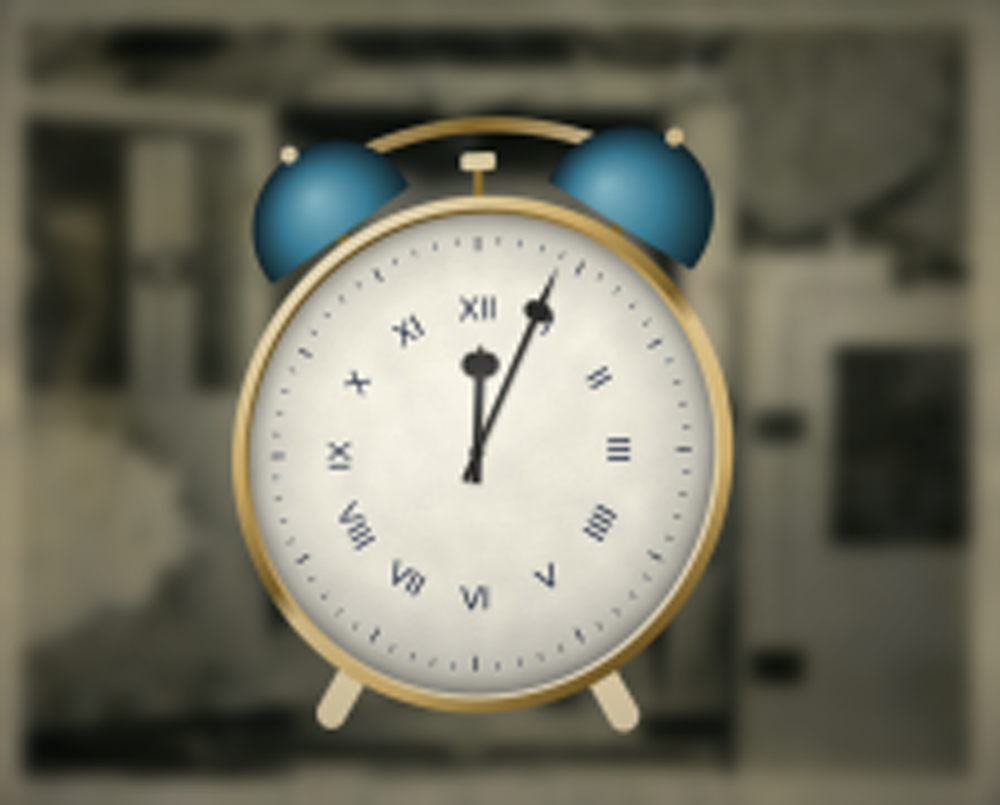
12:04
